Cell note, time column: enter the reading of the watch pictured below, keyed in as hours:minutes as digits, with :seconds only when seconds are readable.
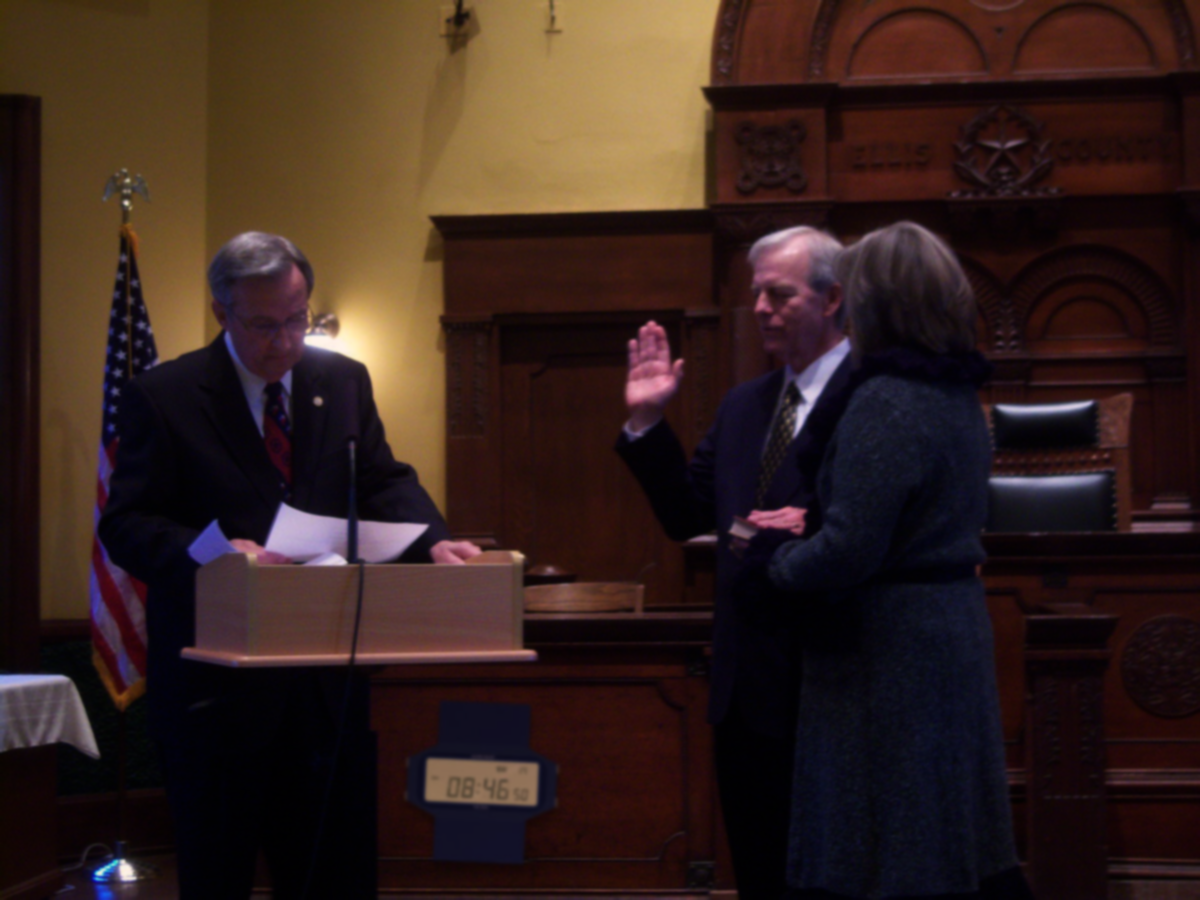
8:46
